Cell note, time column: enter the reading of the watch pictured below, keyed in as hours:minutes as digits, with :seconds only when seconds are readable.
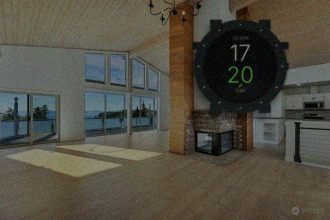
17:20
